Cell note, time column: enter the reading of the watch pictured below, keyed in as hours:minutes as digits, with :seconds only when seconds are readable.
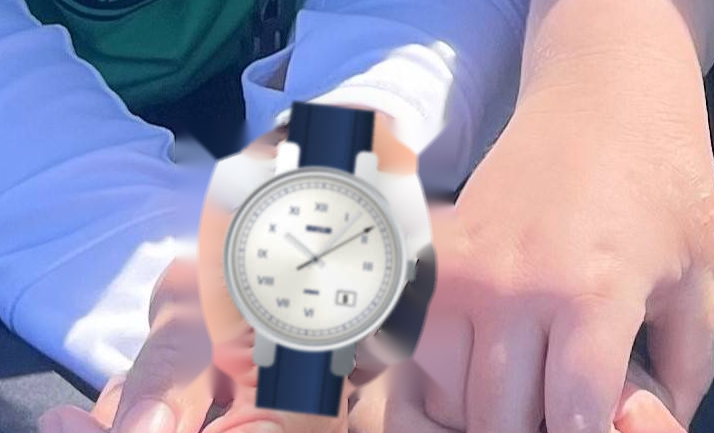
10:06:09
